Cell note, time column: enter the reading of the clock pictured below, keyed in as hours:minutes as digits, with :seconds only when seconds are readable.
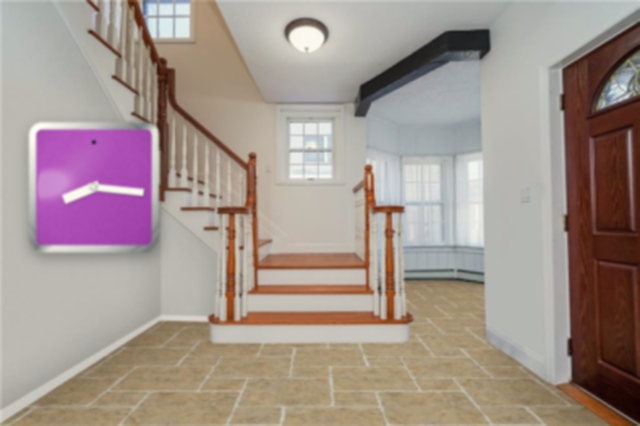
8:16
